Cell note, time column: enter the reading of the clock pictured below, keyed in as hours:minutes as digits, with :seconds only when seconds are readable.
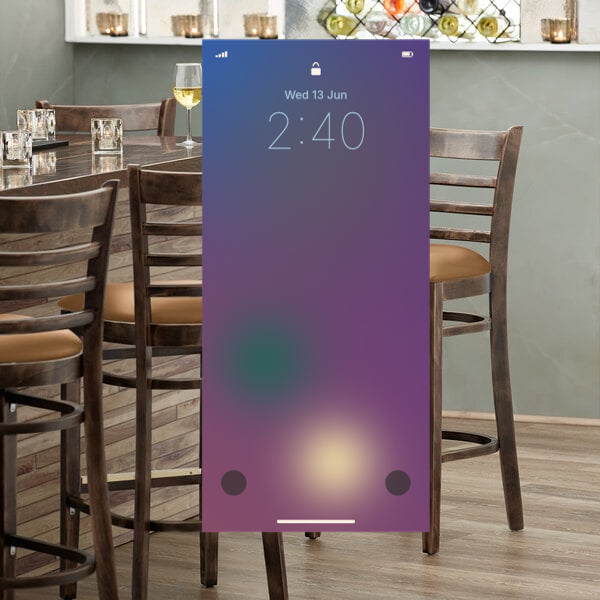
2:40
